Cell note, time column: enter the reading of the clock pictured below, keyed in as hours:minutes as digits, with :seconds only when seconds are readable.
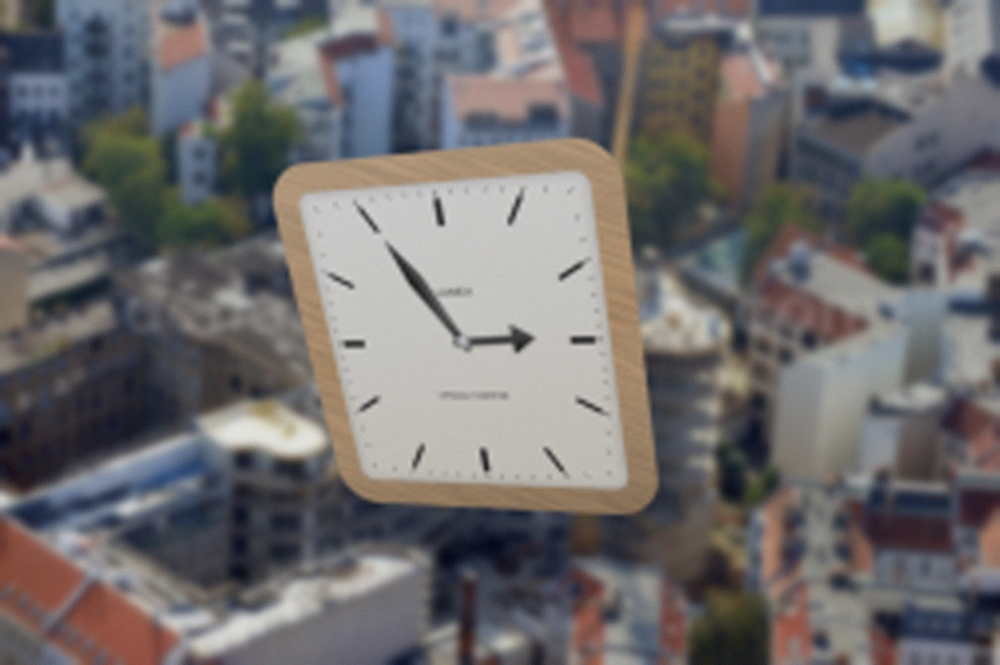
2:55
